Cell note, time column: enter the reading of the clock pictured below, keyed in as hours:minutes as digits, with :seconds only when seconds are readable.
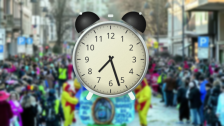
7:27
